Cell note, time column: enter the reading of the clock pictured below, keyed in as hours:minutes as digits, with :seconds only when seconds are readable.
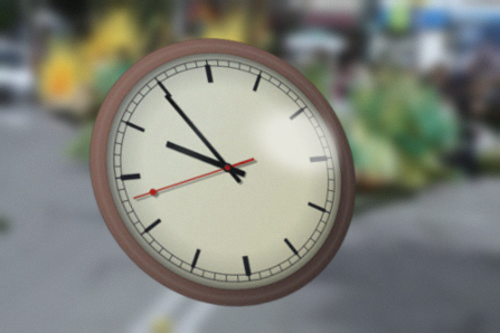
9:54:43
